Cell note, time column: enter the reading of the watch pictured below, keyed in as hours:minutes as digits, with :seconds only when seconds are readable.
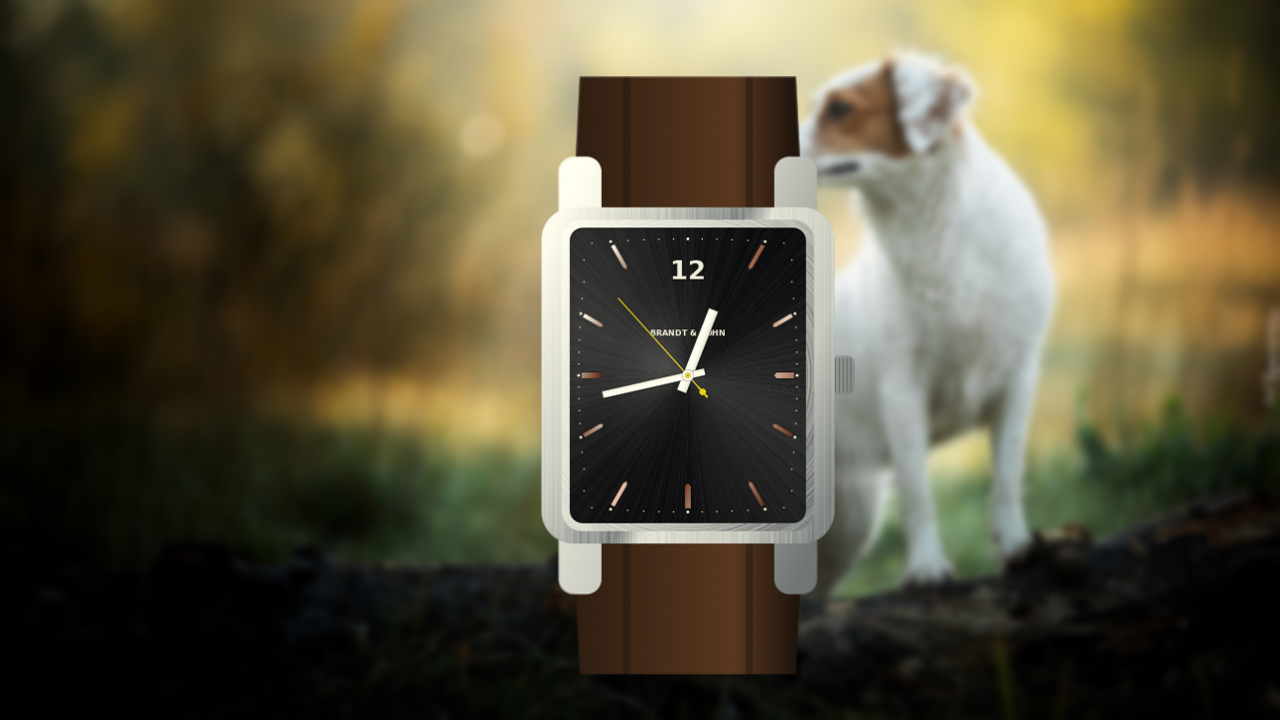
12:42:53
